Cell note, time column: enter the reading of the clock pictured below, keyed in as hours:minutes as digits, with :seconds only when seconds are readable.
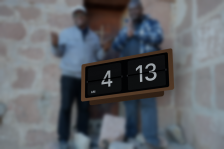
4:13
